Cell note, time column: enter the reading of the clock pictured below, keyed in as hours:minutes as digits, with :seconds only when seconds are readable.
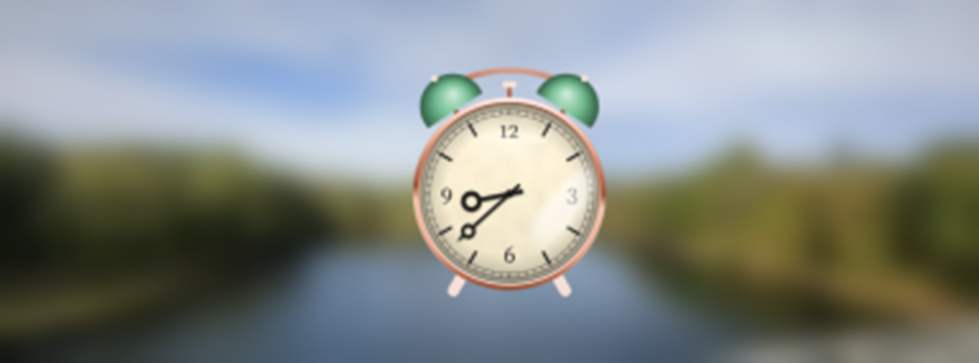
8:38
